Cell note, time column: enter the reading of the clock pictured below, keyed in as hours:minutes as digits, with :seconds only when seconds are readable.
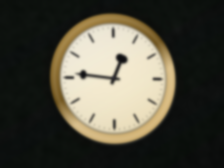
12:46
